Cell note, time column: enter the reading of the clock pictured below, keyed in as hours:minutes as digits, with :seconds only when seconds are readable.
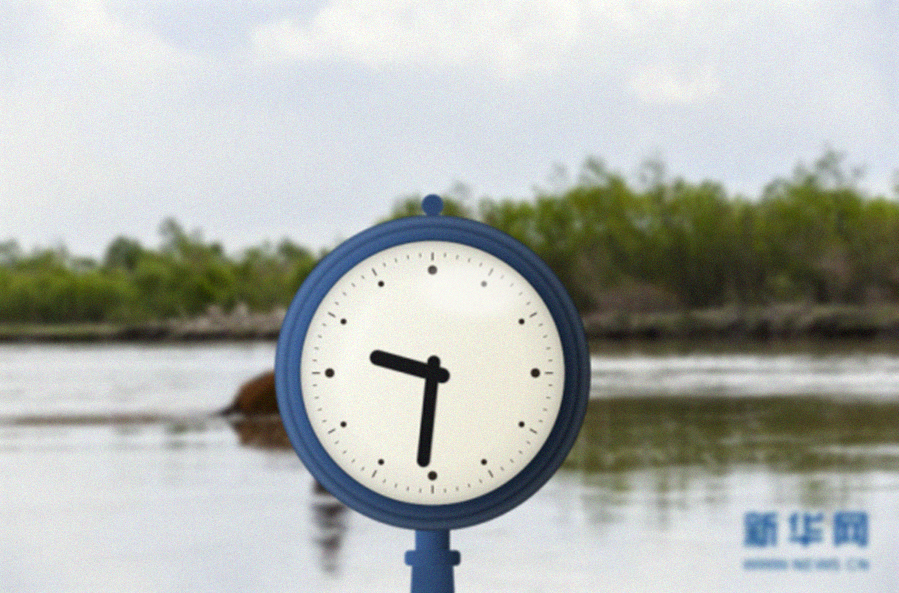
9:31
